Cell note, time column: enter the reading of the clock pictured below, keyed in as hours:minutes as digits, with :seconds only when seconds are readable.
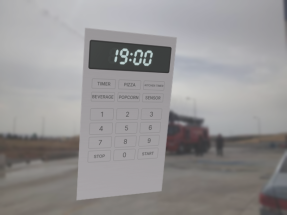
19:00
